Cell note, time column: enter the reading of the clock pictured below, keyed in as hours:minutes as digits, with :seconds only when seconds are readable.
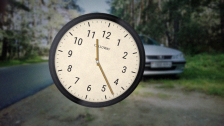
11:23
